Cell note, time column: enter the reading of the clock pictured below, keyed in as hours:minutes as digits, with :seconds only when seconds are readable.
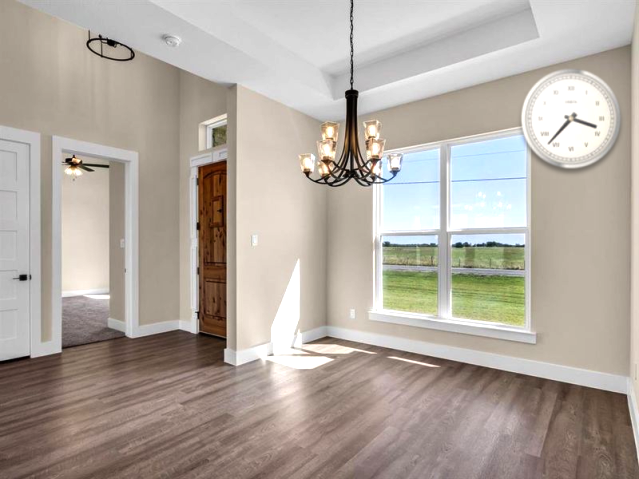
3:37
